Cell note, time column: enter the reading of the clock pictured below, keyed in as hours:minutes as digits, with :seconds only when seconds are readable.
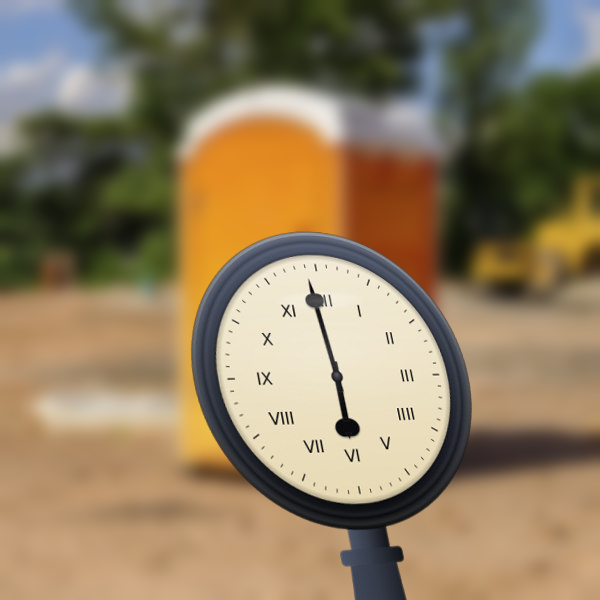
5:59
